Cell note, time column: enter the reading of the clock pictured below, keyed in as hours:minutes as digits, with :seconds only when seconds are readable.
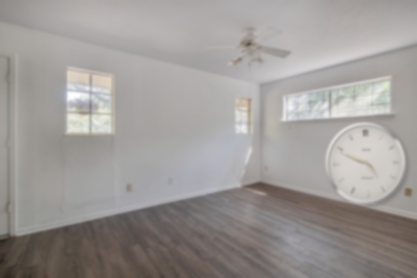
4:49
